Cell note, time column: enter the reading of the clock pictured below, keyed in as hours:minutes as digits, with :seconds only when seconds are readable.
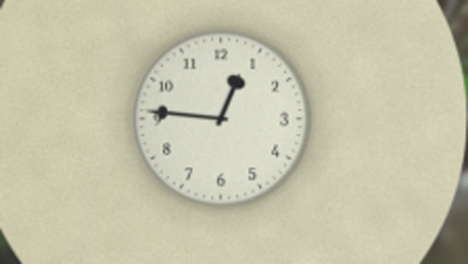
12:46
